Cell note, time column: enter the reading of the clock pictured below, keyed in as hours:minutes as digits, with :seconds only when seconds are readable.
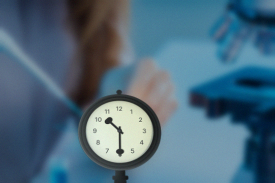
10:30
